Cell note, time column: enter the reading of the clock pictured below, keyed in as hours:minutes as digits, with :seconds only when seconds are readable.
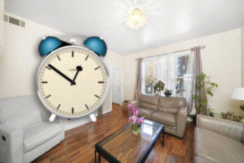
12:51
